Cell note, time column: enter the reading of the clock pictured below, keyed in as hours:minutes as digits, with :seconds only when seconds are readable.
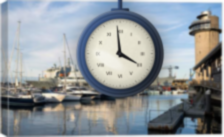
3:59
